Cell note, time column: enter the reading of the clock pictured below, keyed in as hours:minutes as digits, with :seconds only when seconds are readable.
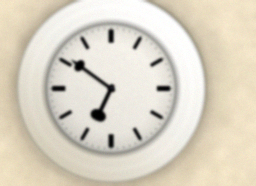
6:51
